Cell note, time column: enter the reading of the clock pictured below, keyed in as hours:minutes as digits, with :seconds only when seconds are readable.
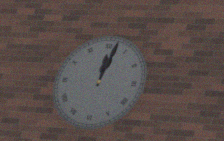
12:02
